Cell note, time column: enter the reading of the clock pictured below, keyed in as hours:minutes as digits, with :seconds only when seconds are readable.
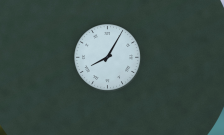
8:05
